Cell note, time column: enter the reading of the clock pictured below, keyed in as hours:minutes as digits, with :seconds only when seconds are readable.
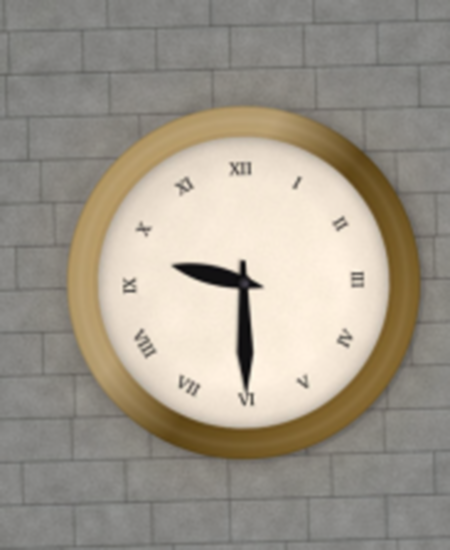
9:30
